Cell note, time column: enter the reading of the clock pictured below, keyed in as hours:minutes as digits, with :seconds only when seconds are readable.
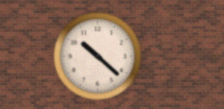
10:22
